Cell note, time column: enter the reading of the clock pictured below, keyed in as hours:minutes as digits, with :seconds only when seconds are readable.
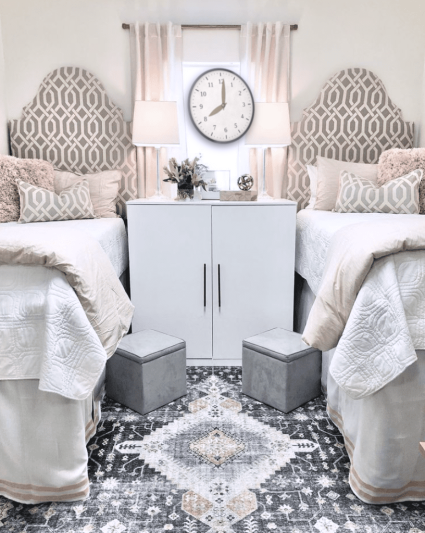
8:01
